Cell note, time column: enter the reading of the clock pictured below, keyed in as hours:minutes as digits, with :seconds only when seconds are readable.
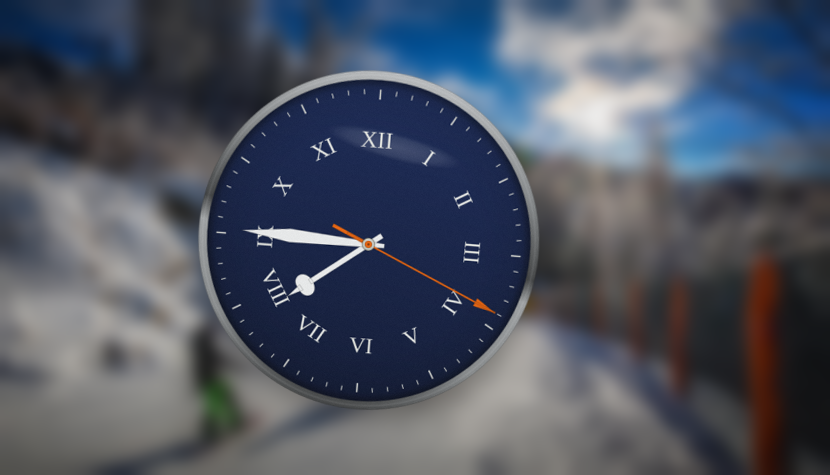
7:45:19
